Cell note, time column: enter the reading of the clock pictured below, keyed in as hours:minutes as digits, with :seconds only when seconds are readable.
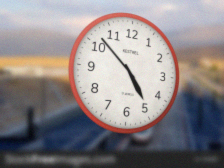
4:52
